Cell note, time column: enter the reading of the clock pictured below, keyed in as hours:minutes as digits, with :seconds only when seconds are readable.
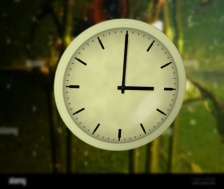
3:00
